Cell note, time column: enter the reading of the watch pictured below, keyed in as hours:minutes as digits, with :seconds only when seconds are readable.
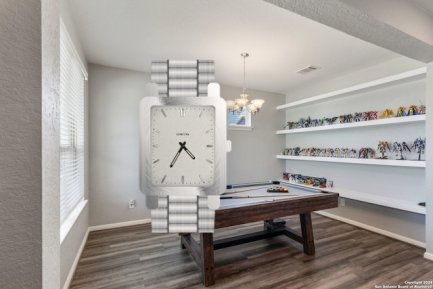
4:35
